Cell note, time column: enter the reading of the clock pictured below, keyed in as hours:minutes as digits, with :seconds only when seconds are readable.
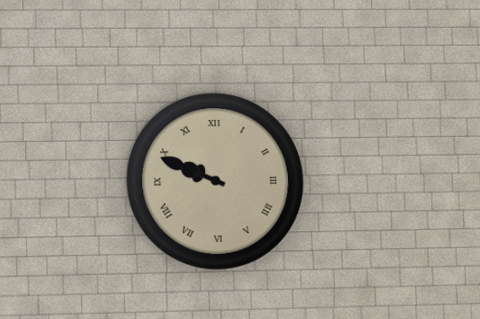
9:49
